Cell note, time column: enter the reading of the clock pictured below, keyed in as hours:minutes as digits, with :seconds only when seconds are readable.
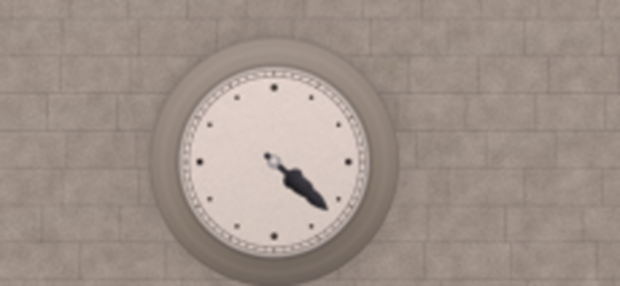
4:22
